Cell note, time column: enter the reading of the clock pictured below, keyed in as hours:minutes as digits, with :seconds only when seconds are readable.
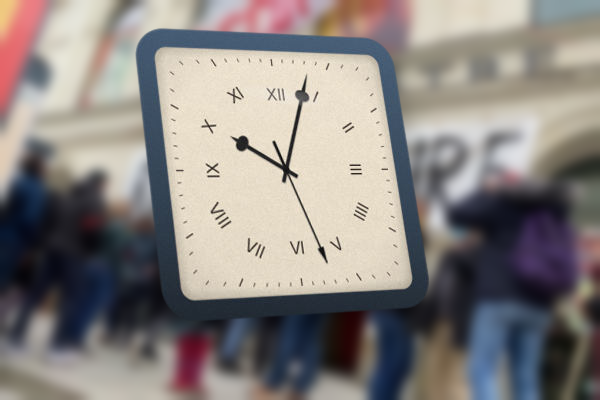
10:03:27
